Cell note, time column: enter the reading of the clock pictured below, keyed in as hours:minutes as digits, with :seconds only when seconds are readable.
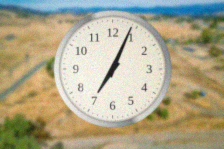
7:04
